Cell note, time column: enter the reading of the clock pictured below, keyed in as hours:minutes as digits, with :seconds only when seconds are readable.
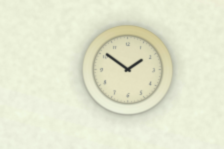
1:51
